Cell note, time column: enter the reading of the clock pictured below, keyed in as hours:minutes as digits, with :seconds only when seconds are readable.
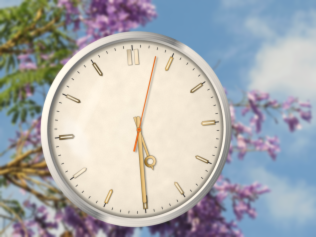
5:30:03
